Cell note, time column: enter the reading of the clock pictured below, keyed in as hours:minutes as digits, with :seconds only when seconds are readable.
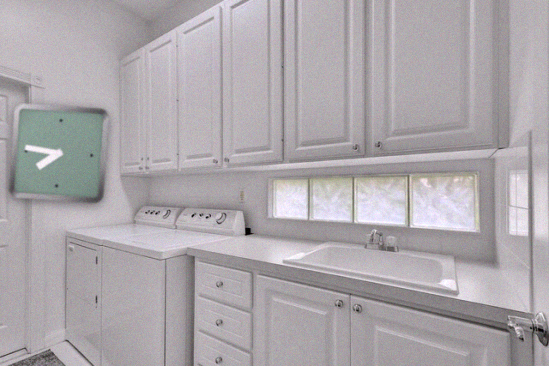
7:46
